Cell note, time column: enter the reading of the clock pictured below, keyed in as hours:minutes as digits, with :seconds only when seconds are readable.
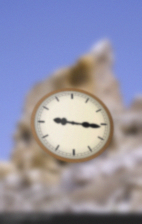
9:16
